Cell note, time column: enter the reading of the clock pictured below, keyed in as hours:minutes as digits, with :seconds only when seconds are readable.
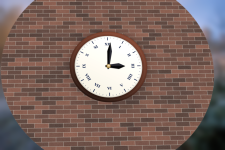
3:01
